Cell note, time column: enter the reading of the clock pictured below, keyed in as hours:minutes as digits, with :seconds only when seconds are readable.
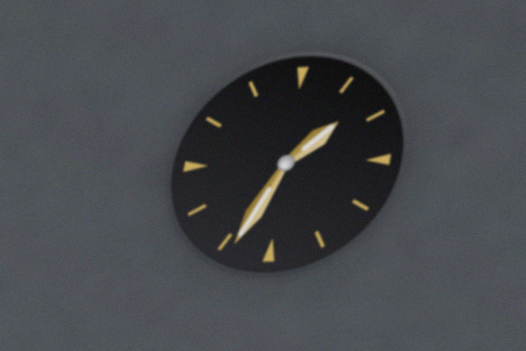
1:34
